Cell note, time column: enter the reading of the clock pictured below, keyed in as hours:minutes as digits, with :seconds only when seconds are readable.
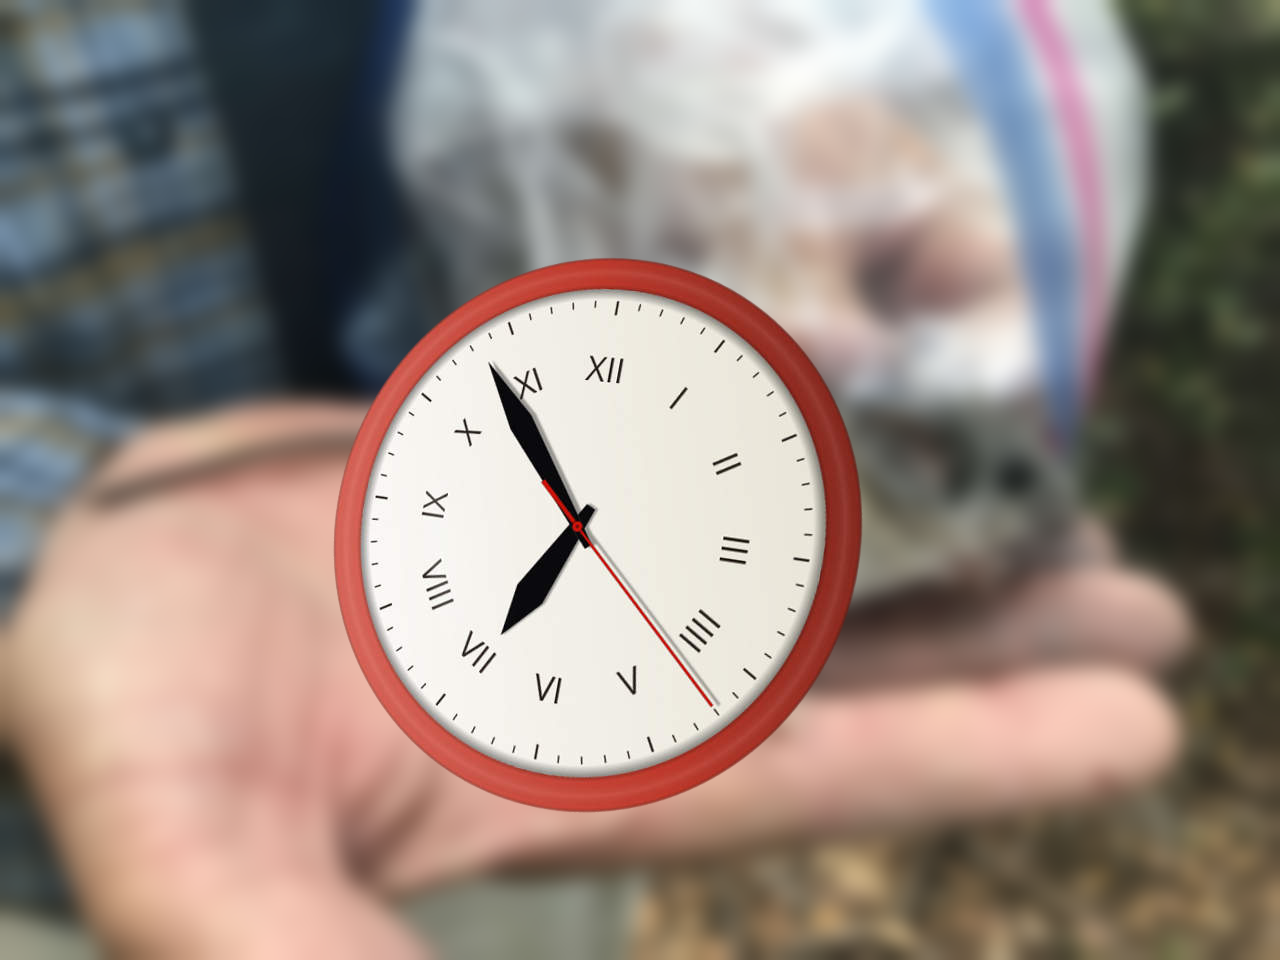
6:53:22
